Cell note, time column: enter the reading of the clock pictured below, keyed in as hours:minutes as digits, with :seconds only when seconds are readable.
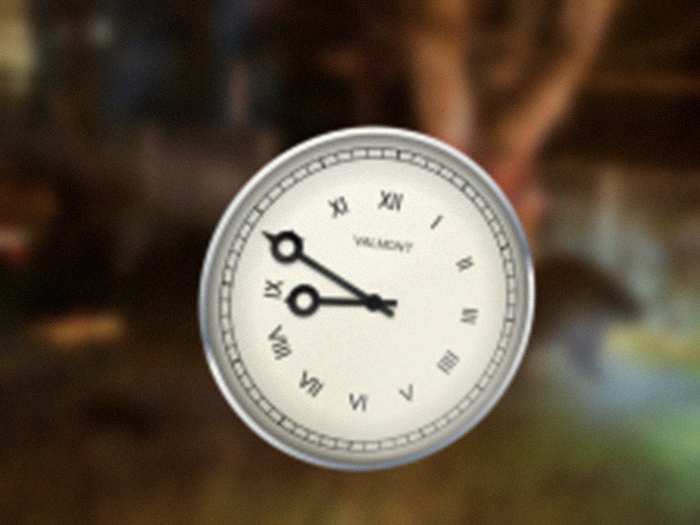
8:49
